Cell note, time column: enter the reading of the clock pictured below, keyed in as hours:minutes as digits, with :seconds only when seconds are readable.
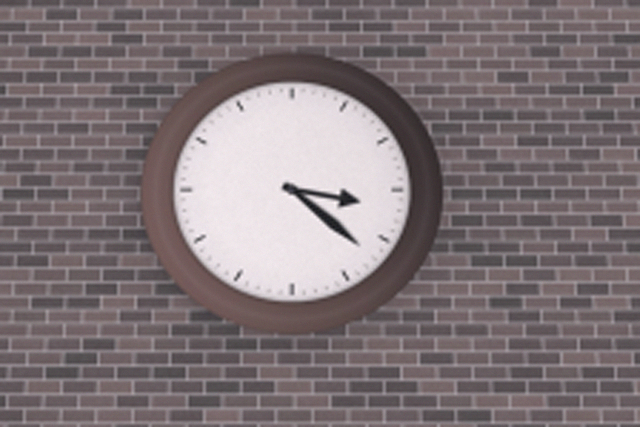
3:22
